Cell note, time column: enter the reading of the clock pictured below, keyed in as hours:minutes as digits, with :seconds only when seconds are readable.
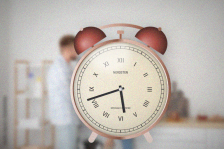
5:42
